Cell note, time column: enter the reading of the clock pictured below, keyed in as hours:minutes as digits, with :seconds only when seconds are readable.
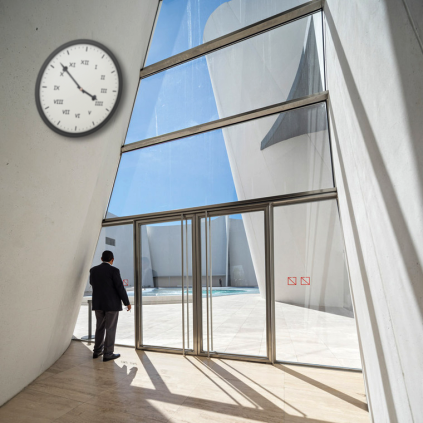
3:52
